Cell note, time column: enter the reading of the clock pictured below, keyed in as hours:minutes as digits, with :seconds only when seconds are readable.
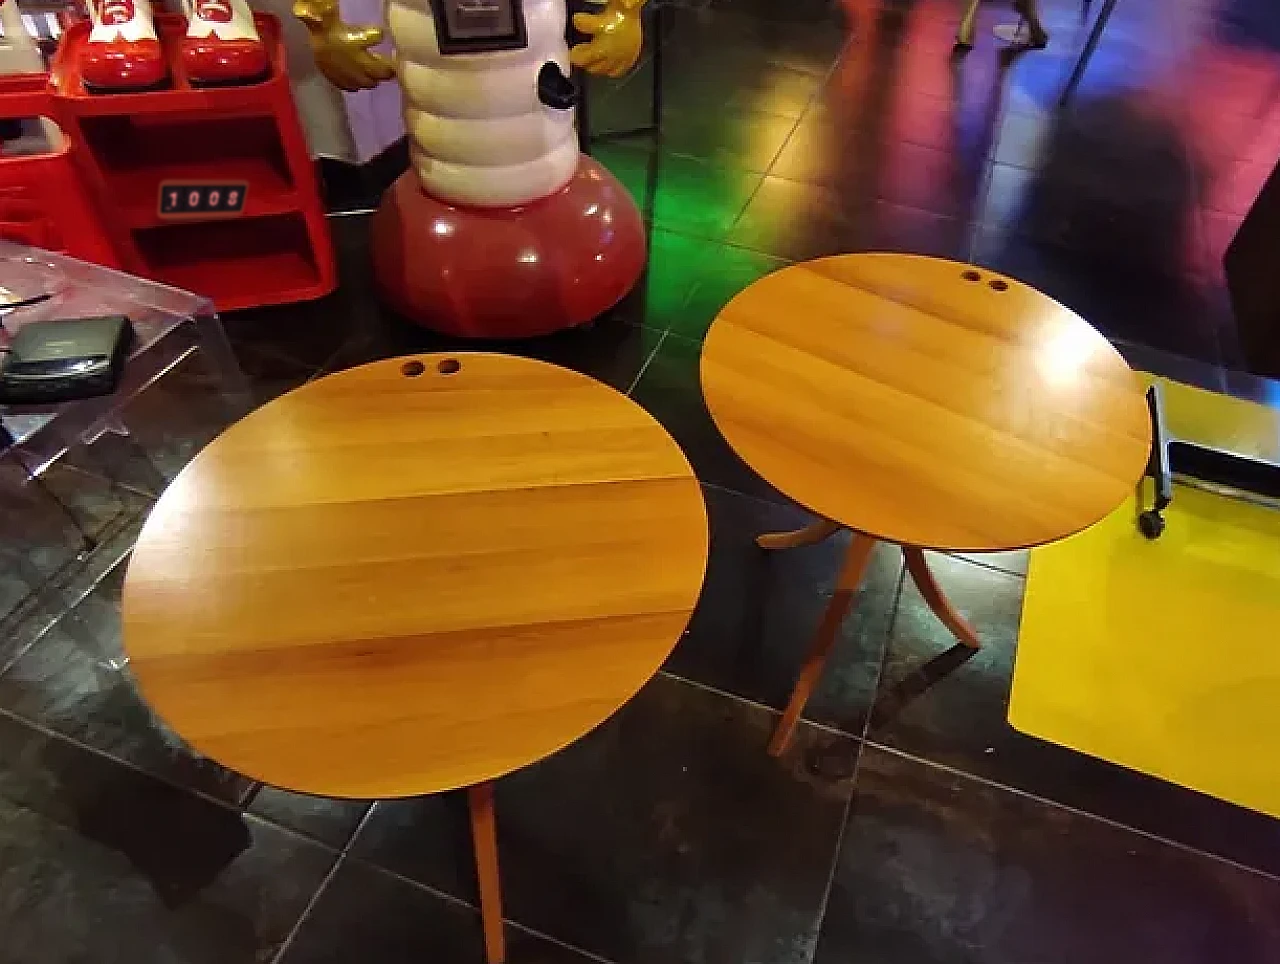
10:08
